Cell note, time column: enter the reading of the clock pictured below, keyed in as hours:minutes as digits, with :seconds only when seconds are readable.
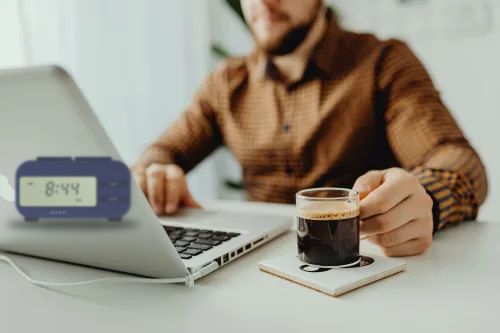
8:44
